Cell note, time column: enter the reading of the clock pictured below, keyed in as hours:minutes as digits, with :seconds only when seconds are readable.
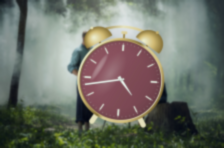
4:43
